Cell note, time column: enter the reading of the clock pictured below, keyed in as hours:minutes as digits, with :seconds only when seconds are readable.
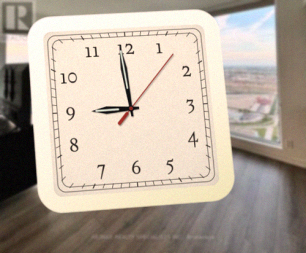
8:59:07
